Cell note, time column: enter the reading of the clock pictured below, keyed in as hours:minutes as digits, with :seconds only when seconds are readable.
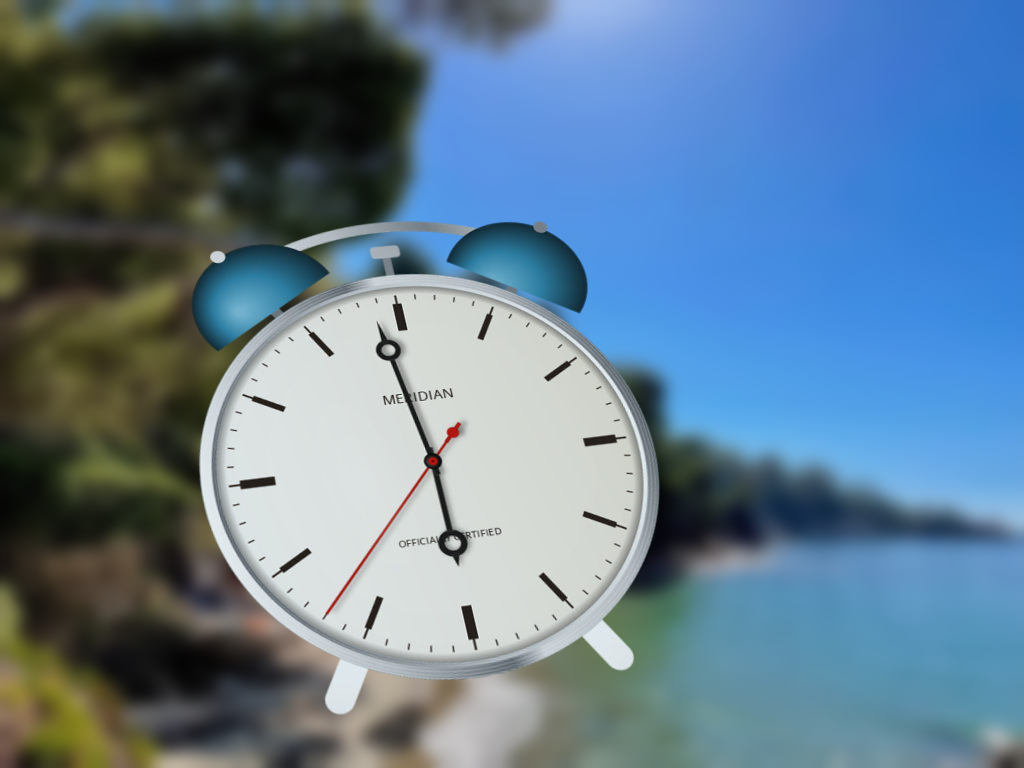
5:58:37
